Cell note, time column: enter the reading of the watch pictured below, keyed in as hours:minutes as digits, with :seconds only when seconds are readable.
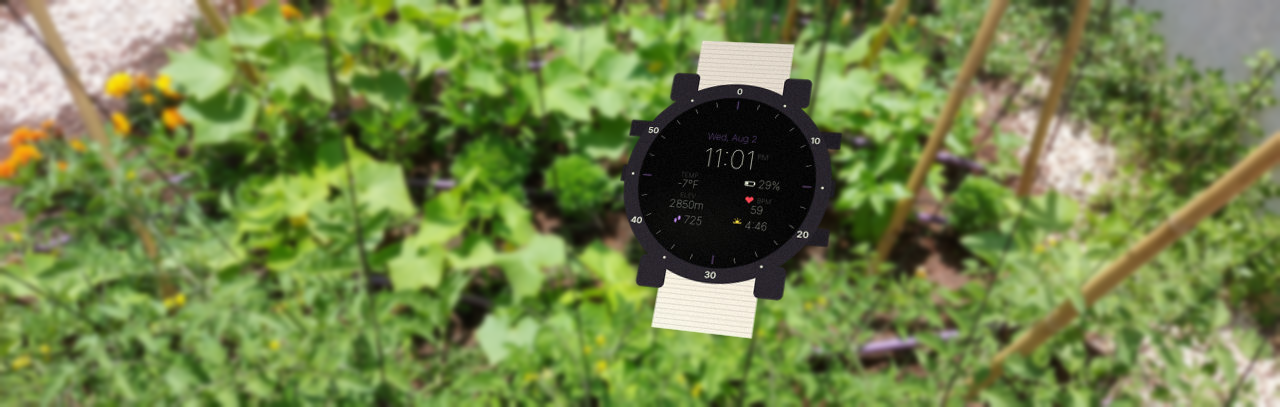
11:01
